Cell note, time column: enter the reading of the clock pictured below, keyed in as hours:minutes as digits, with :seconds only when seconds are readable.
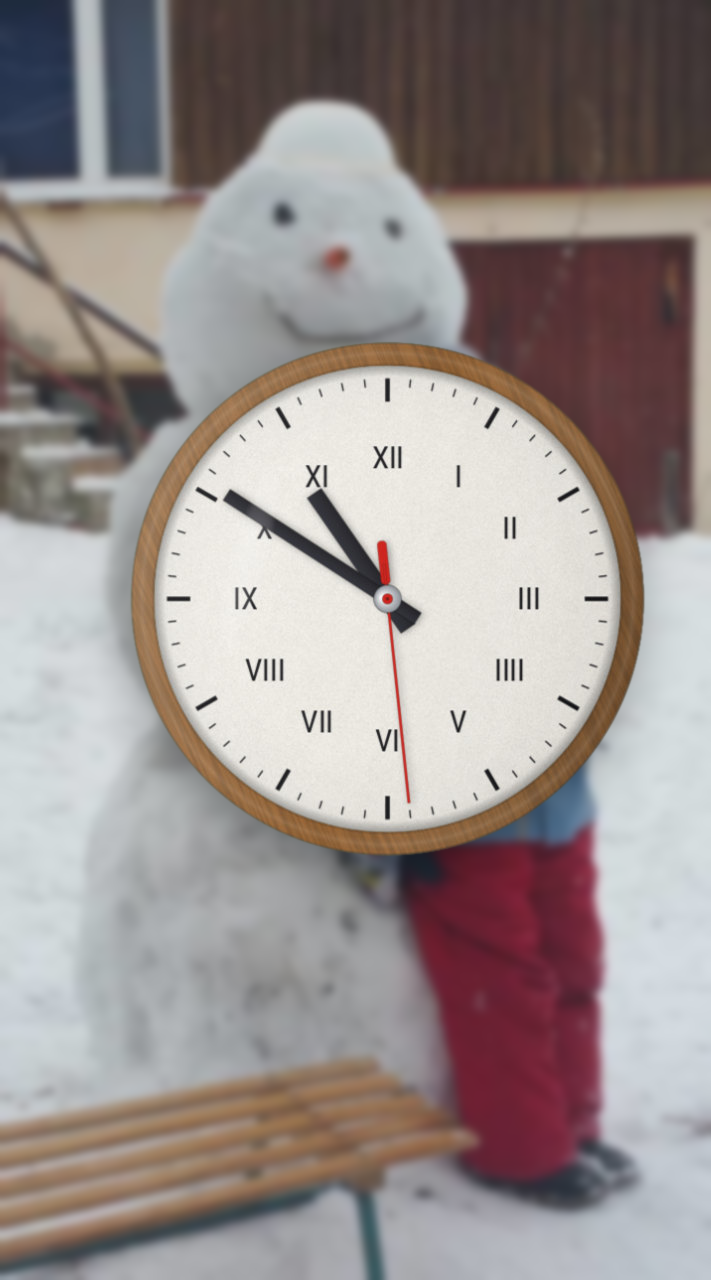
10:50:29
